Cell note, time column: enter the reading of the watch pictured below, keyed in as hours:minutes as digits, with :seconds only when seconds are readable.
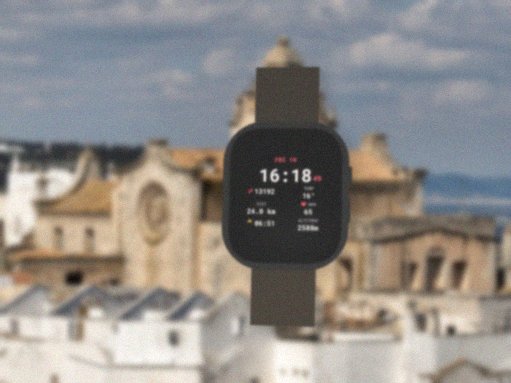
16:18
